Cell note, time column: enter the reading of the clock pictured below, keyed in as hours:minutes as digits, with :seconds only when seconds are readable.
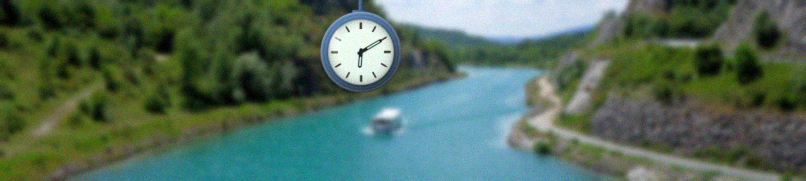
6:10
